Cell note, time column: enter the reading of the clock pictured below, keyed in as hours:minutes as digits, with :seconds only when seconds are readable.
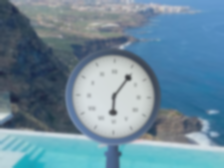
6:06
